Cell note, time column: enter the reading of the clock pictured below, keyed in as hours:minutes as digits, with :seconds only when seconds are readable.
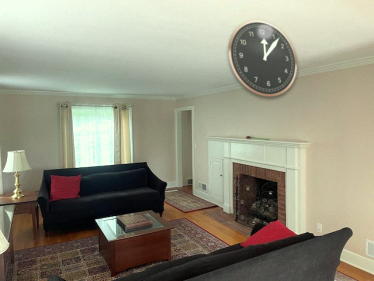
12:07
